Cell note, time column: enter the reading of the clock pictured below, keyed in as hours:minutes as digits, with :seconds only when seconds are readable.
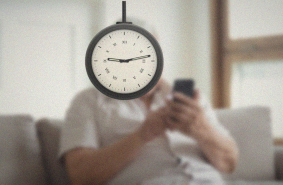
9:13
